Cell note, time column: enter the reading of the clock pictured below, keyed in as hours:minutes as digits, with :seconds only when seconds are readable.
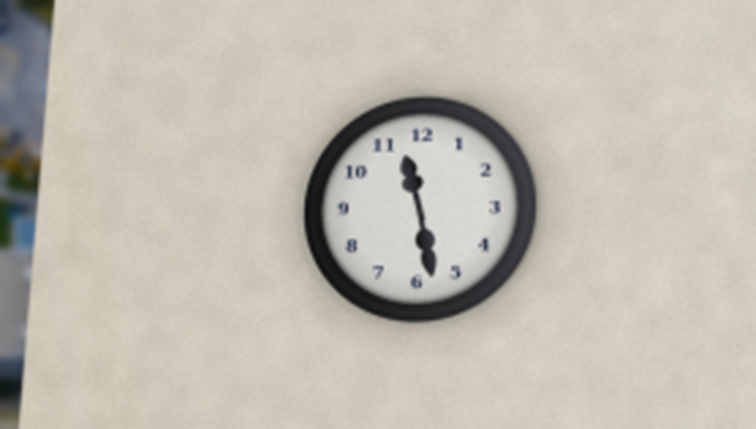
11:28
